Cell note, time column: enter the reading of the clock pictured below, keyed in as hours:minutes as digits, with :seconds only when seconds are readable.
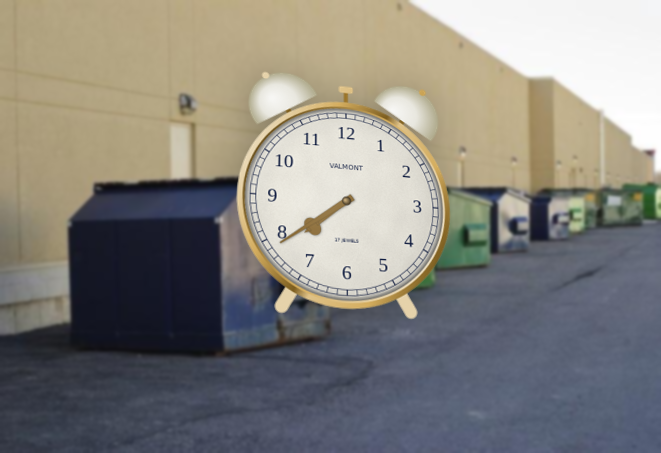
7:39
